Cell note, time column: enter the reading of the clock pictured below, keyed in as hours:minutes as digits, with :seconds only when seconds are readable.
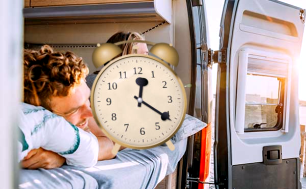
12:21
